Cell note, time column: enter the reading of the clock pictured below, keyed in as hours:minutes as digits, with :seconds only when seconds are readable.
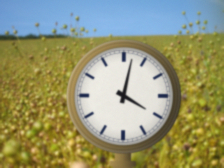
4:02
